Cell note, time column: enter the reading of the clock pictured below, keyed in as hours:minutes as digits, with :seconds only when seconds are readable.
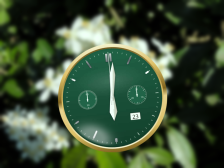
6:01
